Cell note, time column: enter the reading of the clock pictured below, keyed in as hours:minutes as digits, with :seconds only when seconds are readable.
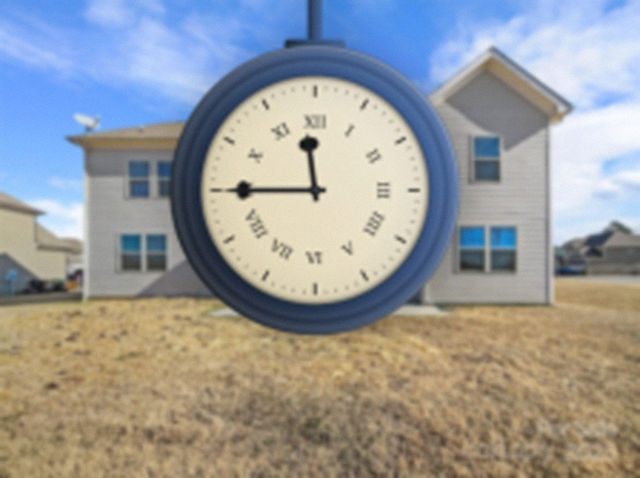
11:45
